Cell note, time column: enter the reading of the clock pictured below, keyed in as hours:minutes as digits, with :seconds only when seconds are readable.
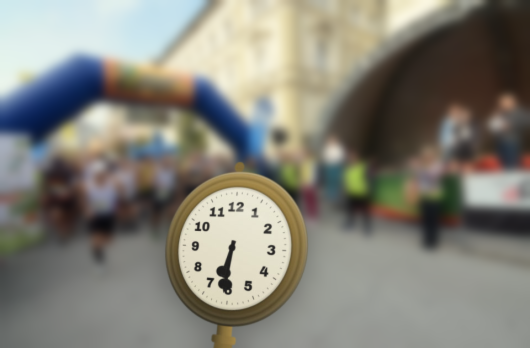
6:31
